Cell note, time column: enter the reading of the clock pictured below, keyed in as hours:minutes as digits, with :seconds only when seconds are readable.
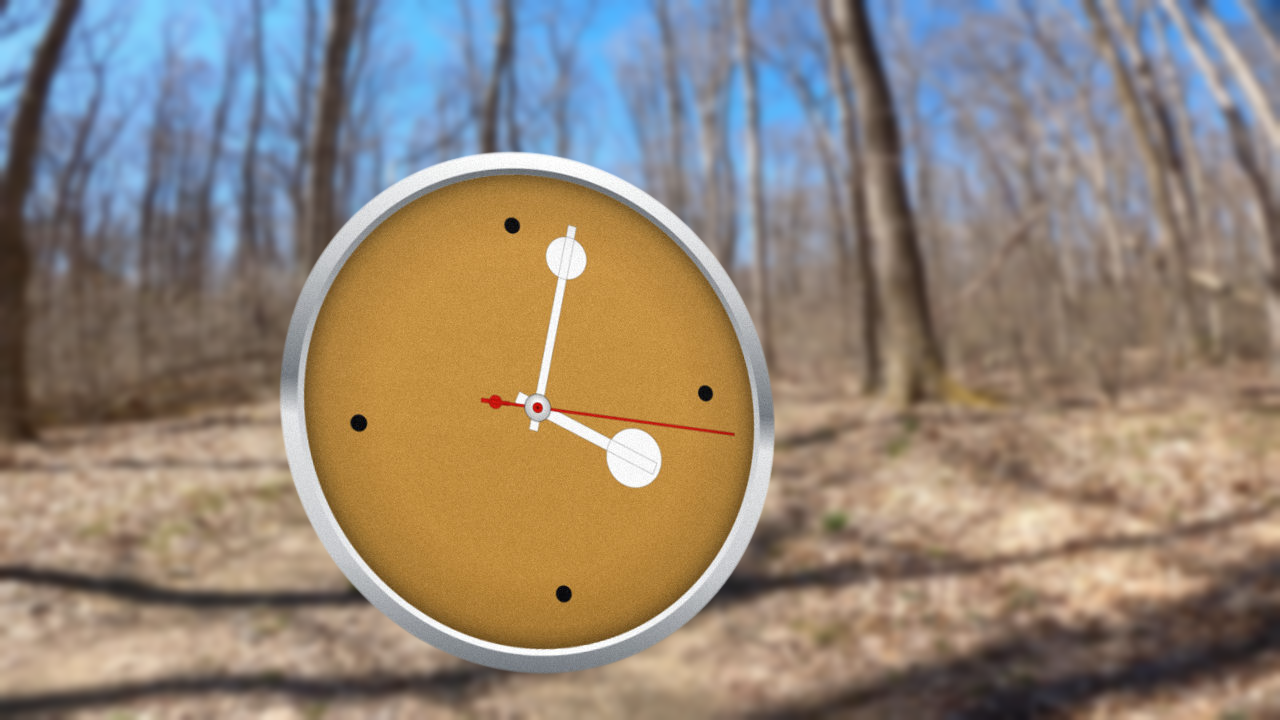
4:03:17
